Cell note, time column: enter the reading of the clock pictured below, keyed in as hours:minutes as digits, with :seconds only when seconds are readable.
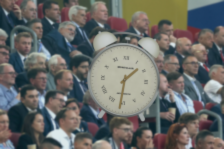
1:31
